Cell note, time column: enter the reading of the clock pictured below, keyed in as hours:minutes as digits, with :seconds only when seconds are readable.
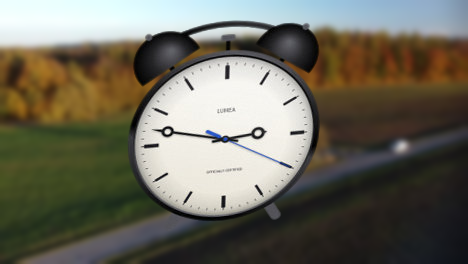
2:47:20
